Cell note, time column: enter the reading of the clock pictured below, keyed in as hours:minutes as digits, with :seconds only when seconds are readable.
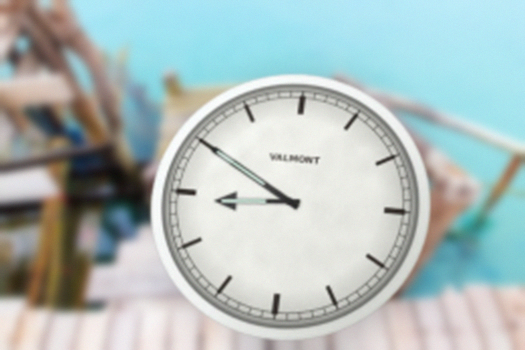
8:50
